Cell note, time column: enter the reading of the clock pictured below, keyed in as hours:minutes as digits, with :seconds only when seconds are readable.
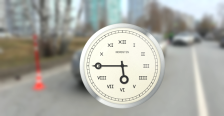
5:45
